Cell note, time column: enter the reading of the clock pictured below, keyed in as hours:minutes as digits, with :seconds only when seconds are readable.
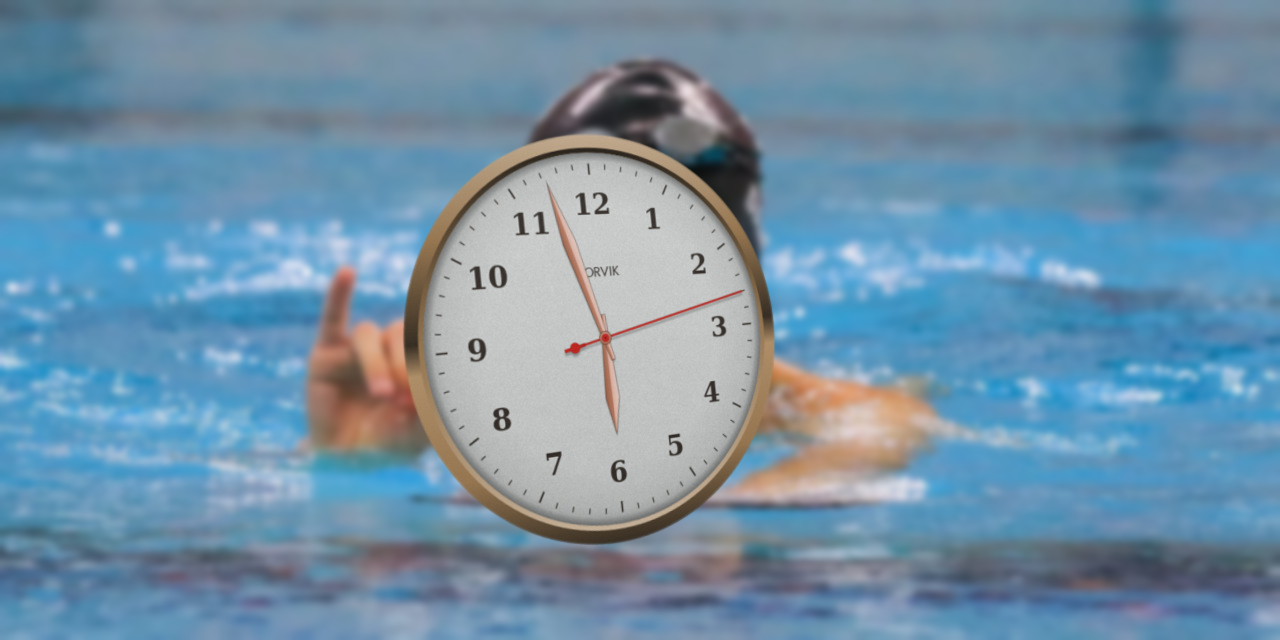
5:57:13
